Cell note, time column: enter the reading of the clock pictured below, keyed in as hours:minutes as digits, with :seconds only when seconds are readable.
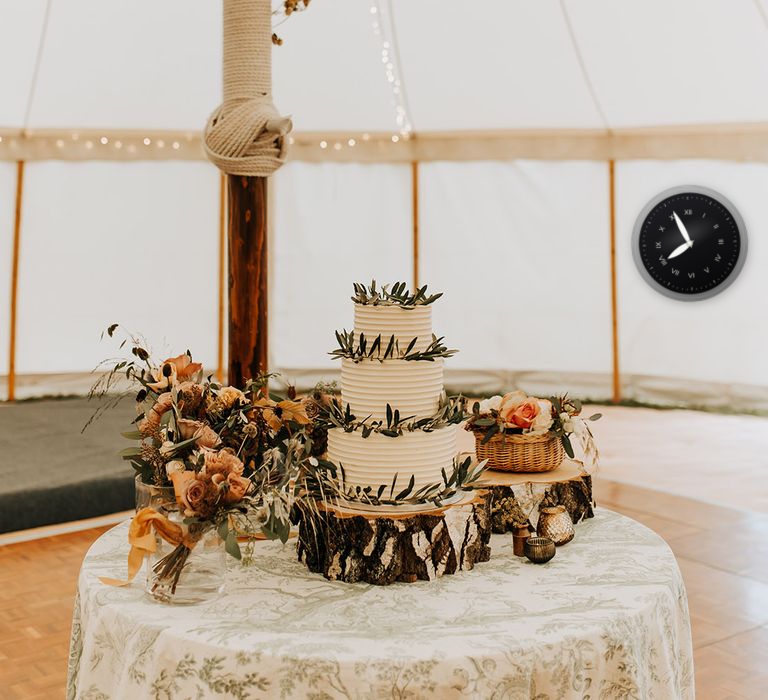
7:56
